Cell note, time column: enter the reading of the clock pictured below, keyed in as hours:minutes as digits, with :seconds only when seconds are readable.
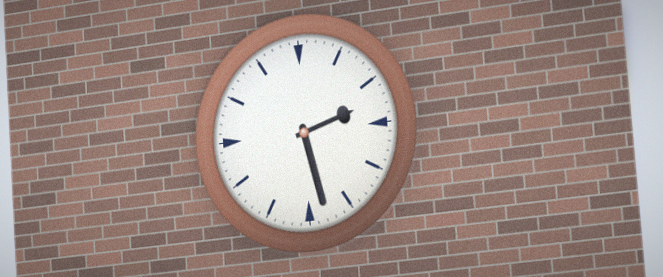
2:28
